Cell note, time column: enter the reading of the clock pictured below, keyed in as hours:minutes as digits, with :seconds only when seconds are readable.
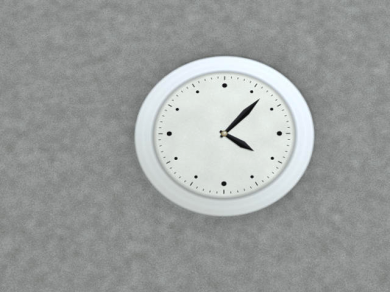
4:07
